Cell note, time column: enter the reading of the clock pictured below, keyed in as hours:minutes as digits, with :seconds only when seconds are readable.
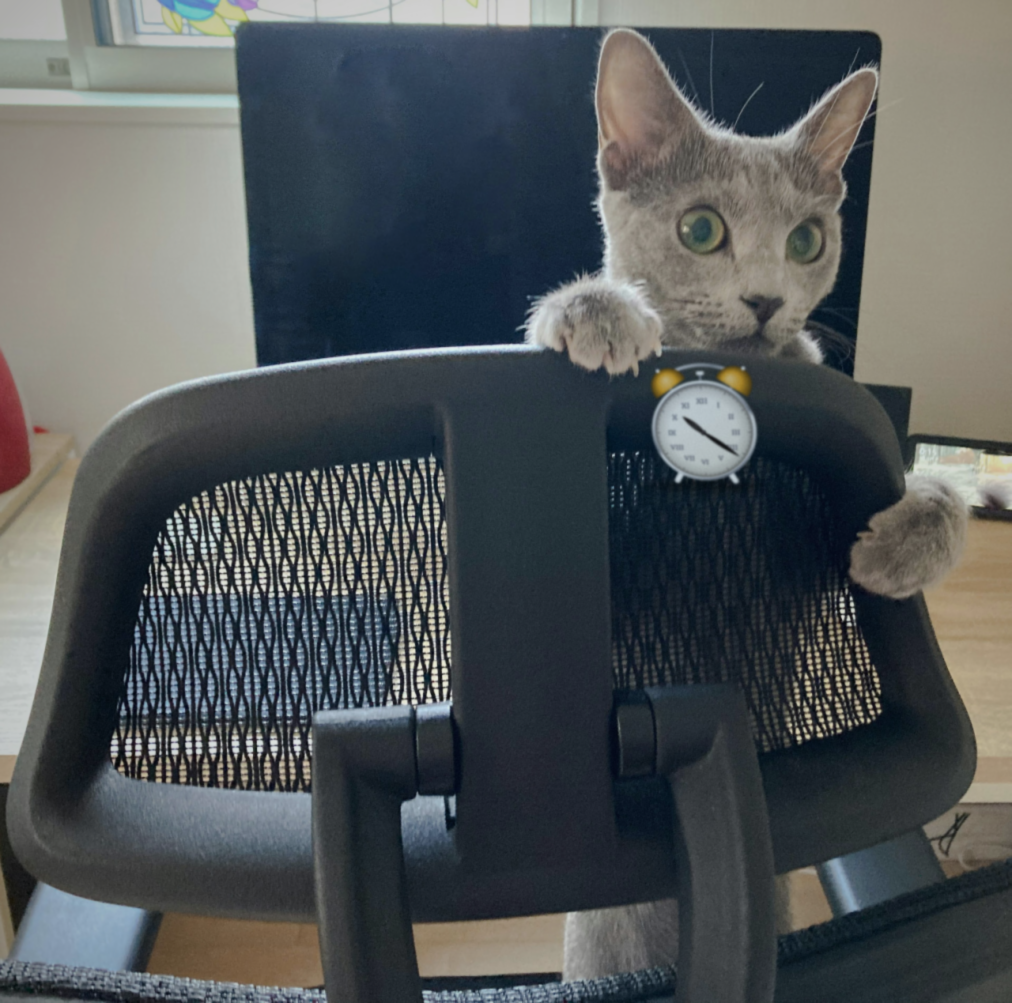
10:21
